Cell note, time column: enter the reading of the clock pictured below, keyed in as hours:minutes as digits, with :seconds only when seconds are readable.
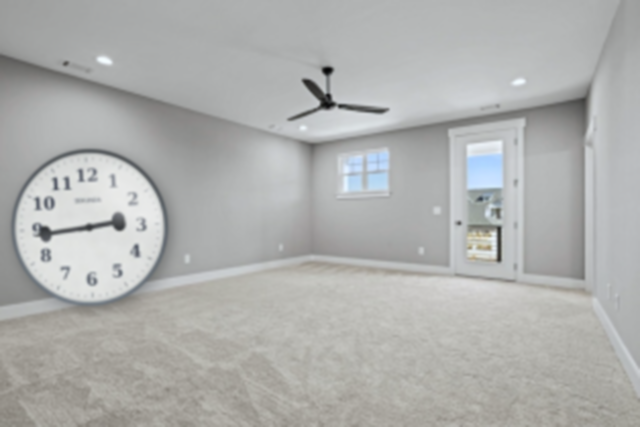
2:44
